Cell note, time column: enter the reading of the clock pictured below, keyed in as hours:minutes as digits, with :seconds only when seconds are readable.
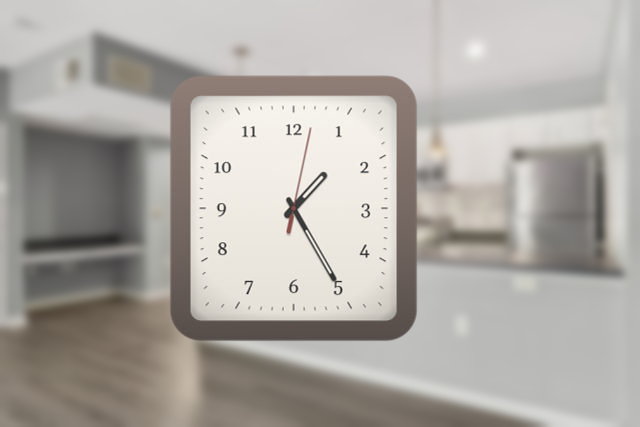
1:25:02
